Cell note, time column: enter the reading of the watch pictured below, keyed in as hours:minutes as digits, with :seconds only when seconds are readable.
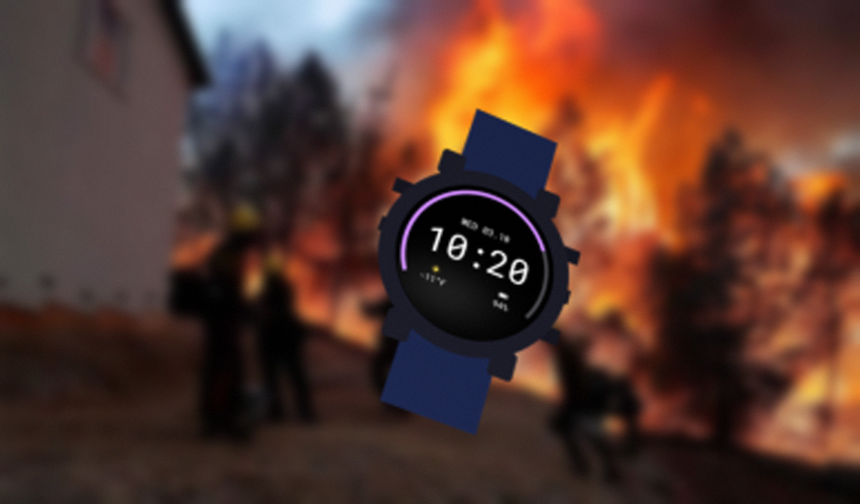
10:20
